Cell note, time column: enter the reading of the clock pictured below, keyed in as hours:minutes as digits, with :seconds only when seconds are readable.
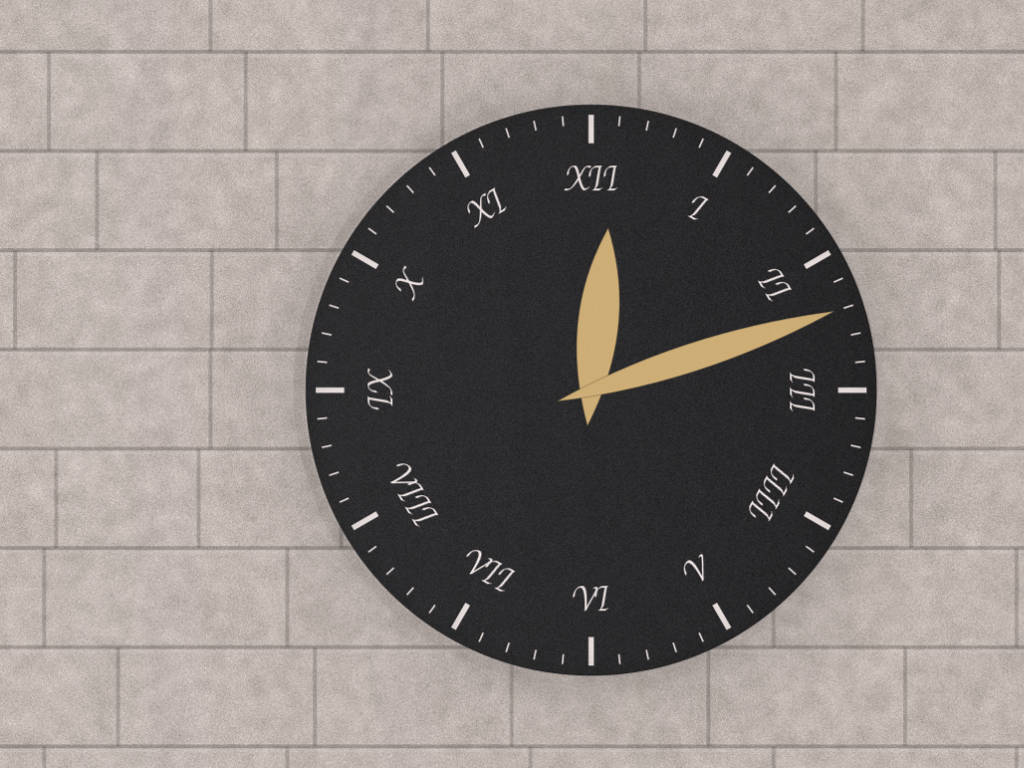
12:12
